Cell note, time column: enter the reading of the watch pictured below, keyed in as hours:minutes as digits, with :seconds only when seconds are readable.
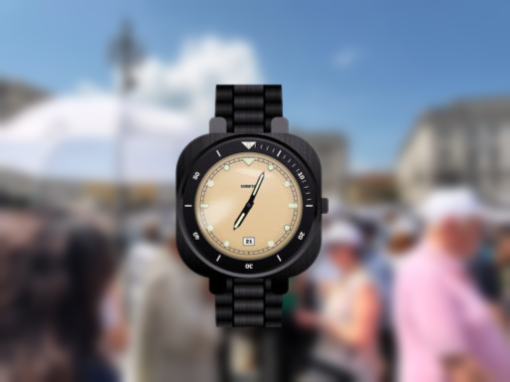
7:04
